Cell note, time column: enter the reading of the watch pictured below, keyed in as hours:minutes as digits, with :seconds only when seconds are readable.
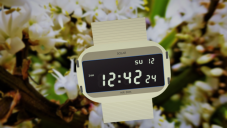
12:42:24
